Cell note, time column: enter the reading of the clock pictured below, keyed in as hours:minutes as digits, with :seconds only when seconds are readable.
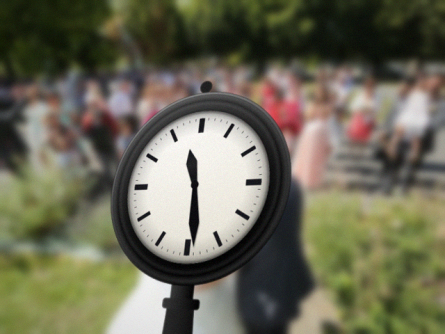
11:29
